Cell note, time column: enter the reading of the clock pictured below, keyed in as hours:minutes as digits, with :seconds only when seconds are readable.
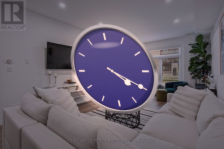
4:20
